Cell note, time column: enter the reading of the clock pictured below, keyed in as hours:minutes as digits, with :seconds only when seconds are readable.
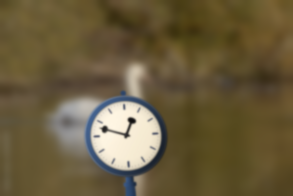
12:48
